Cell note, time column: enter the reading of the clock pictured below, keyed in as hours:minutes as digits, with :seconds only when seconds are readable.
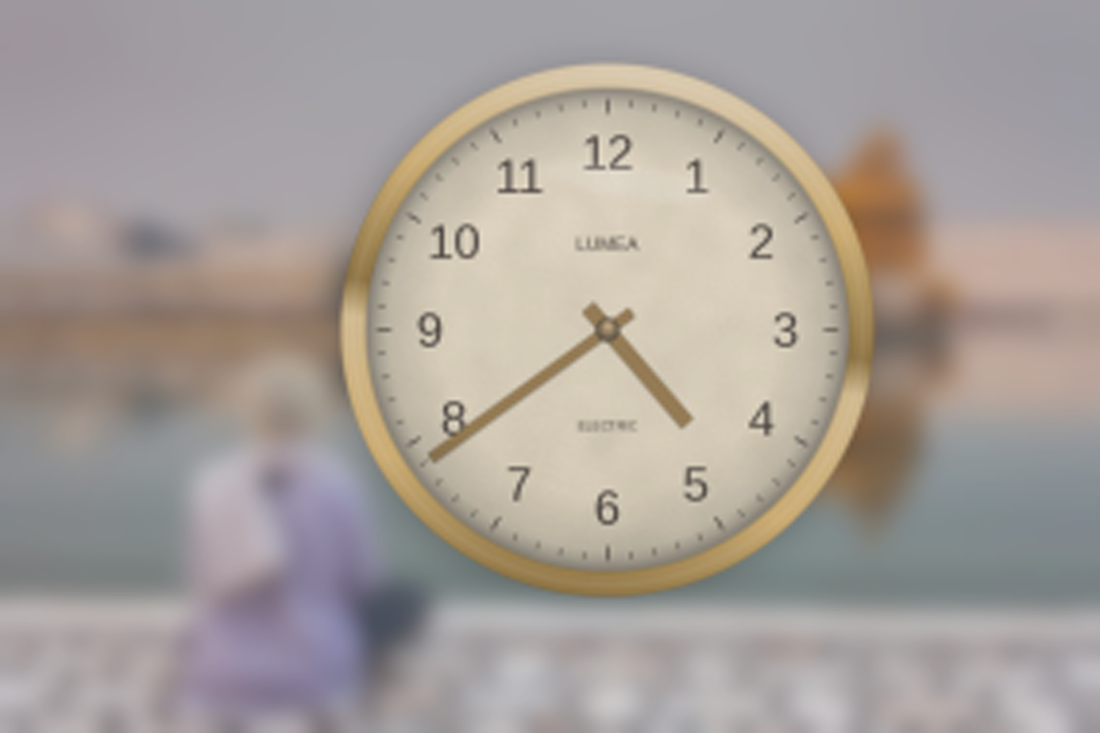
4:39
